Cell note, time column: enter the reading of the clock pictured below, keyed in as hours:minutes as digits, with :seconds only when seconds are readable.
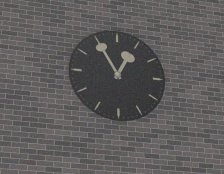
12:55
